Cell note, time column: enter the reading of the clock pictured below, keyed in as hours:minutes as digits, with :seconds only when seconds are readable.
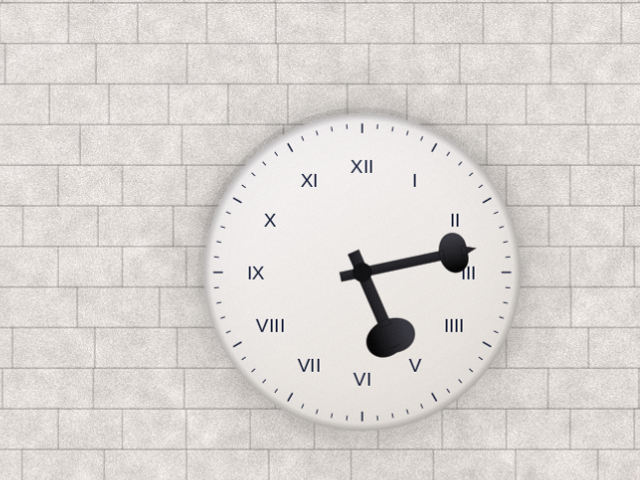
5:13
